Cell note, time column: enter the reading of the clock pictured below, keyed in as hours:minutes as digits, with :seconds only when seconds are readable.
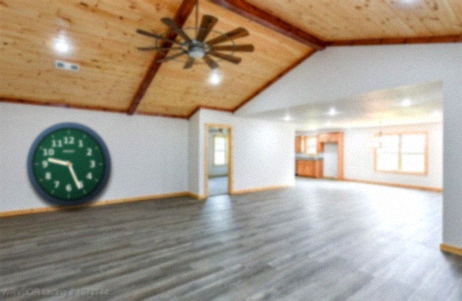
9:26
